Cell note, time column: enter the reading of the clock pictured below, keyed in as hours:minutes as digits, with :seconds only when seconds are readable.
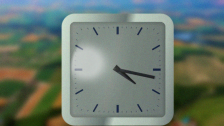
4:17
